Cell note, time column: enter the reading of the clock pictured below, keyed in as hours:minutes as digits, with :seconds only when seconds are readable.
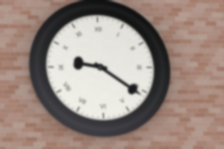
9:21
